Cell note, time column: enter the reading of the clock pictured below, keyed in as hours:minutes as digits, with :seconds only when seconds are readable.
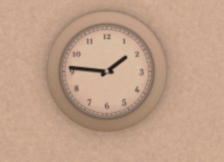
1:46
